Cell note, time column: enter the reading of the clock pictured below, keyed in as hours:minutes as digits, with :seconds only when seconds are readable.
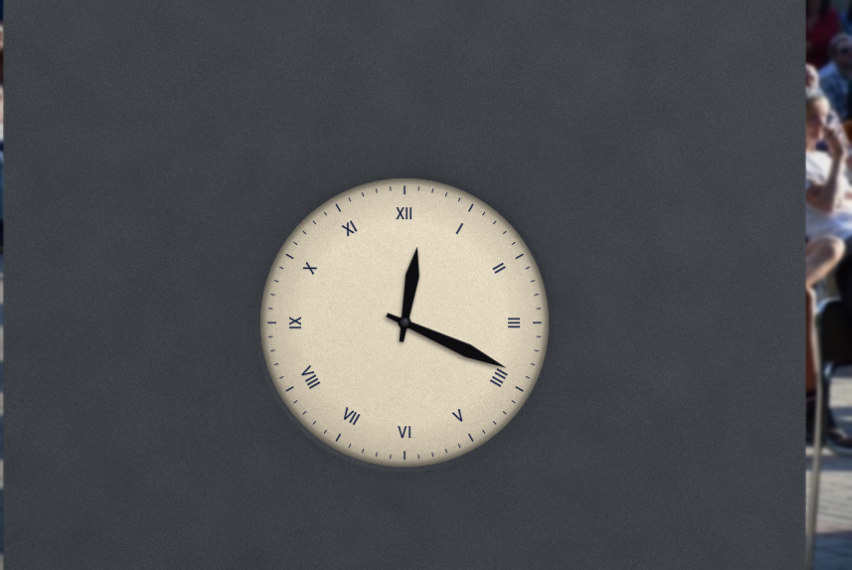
12:19
